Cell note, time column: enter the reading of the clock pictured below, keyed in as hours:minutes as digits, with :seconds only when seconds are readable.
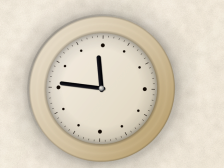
11:46
